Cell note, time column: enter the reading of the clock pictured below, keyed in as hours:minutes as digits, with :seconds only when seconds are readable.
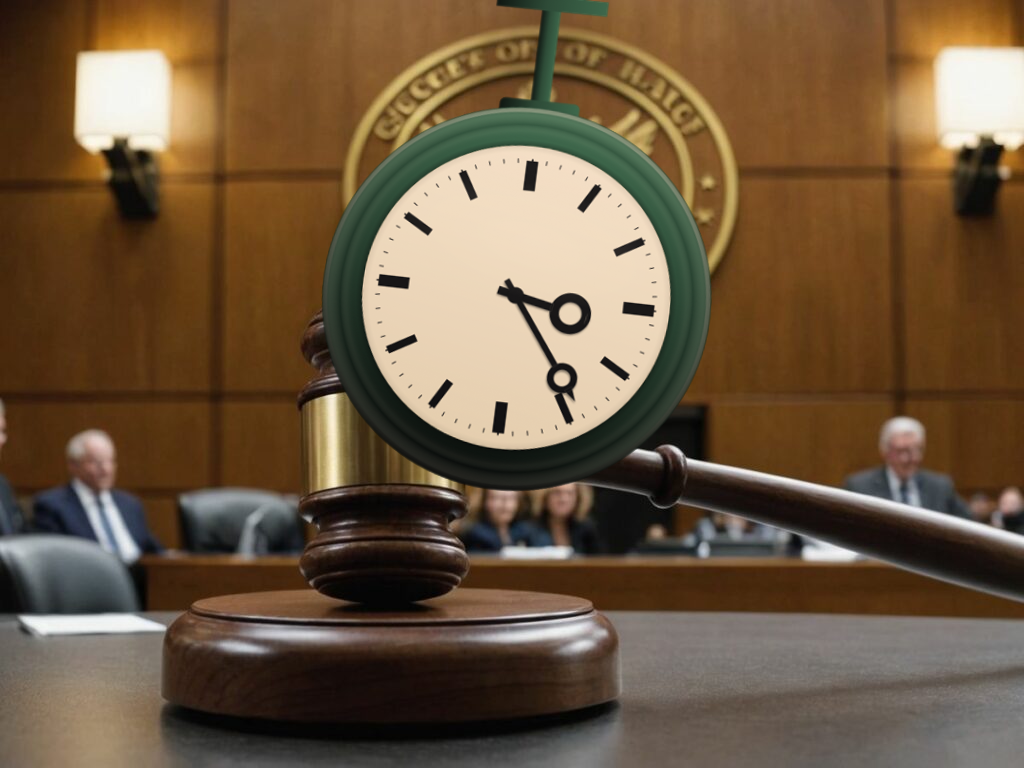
3:24
